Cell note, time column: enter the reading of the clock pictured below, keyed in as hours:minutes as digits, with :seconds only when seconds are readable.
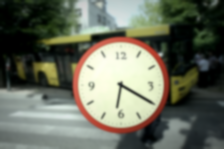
6:20
